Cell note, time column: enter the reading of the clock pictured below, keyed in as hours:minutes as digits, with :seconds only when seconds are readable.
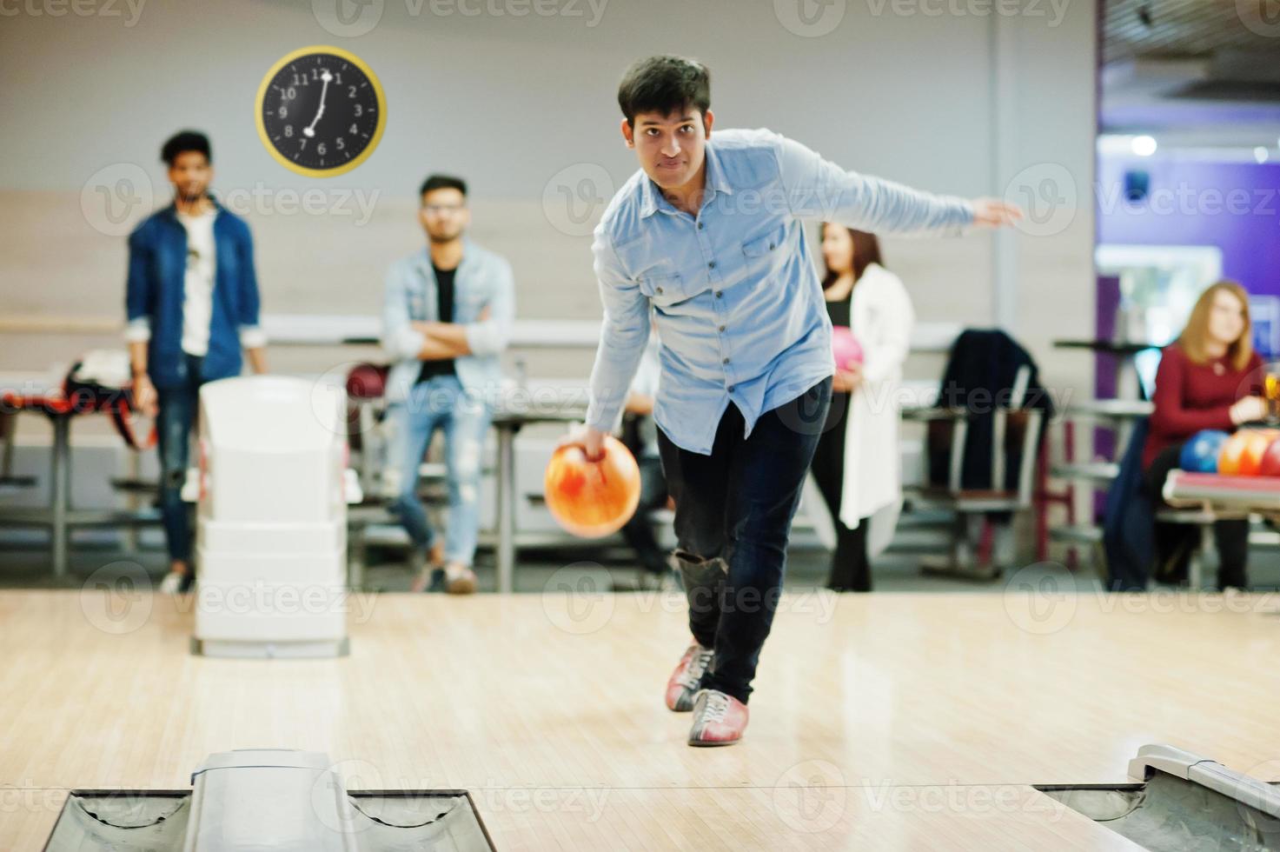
7:02
